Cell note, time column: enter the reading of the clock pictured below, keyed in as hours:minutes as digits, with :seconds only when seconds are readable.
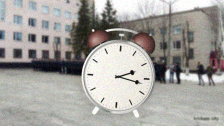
2:17
